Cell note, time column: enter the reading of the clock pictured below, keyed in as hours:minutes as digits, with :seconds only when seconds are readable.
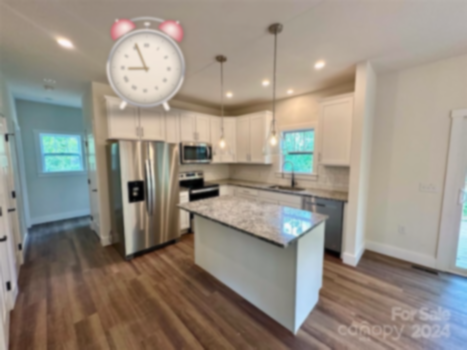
8:56
